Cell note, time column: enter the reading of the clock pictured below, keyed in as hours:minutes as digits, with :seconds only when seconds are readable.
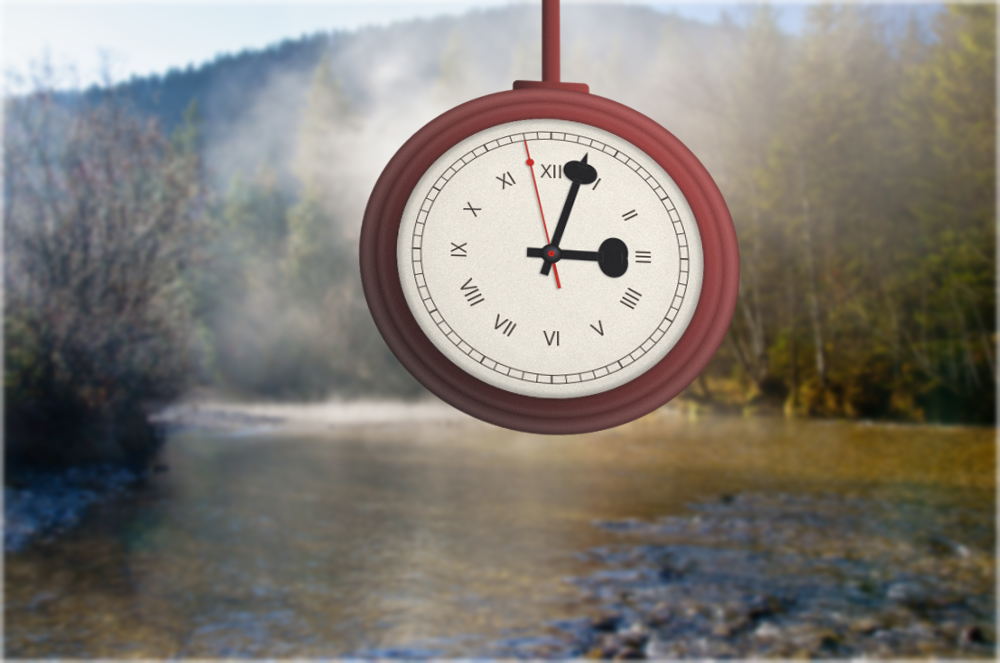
3:02:58
